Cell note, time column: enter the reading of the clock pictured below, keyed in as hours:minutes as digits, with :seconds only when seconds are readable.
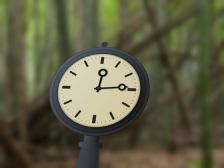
12:14
